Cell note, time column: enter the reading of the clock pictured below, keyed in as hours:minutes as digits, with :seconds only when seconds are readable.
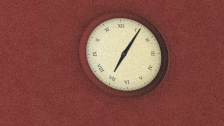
7:06
